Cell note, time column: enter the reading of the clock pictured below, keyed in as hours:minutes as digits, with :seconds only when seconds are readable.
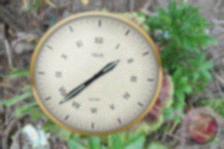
1:38
